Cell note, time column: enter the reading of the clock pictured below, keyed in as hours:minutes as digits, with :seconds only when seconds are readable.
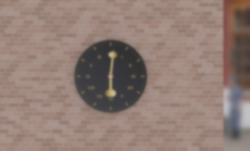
6:01
